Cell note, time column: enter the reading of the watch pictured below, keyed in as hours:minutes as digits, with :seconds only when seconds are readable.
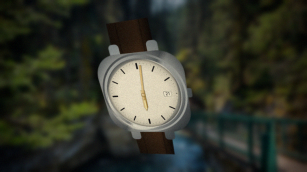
6:01
